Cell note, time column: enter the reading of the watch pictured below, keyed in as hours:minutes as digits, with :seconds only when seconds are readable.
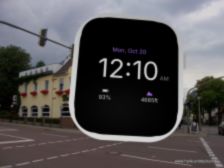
12:10
